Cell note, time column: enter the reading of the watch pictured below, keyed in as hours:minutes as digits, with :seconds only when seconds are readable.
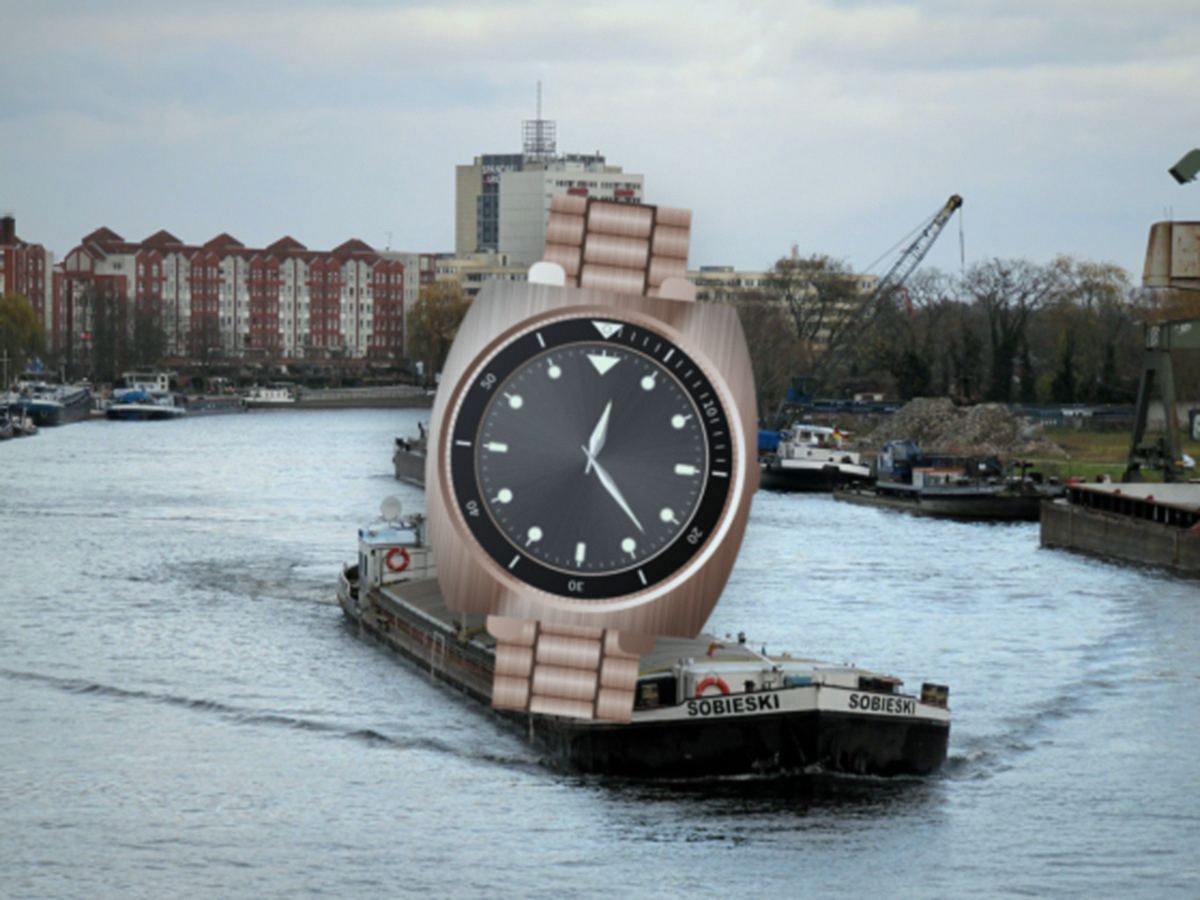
12:23
